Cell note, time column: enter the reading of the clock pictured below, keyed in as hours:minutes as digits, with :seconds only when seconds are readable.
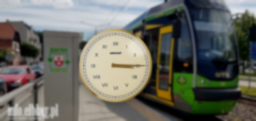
3:15
